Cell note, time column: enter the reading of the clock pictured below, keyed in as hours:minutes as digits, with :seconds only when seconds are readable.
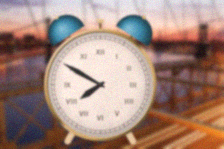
7:50
